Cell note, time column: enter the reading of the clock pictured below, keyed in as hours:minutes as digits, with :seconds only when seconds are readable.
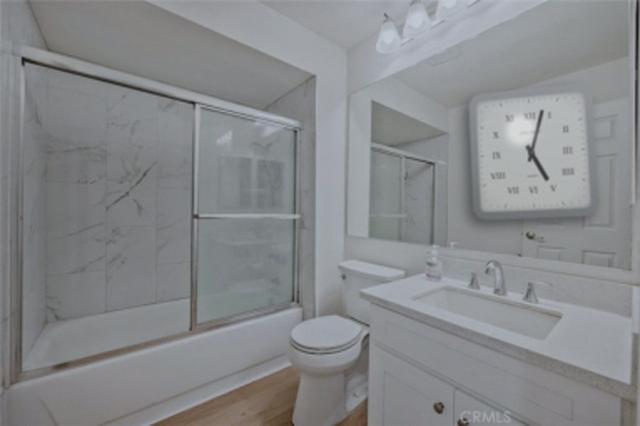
5:03
